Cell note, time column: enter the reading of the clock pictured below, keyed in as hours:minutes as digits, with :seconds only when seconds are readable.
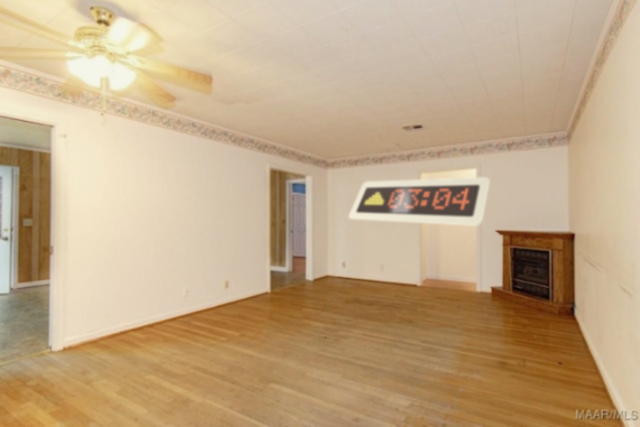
3:04
